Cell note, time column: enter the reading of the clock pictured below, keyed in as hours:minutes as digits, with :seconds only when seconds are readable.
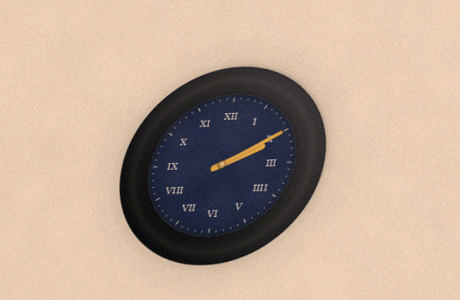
2:10
